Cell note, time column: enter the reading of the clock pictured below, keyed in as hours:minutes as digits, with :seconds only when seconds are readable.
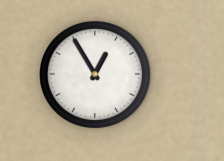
12:55
